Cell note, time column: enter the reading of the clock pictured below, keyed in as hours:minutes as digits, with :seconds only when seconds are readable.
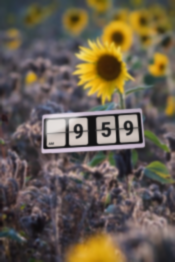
9:59
